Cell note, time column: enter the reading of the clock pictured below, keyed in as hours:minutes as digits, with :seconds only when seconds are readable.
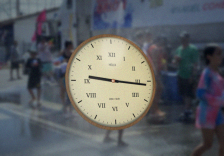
9:16
